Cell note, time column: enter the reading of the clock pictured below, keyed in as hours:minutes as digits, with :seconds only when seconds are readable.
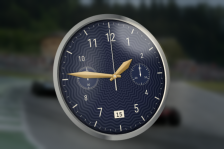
1:46
